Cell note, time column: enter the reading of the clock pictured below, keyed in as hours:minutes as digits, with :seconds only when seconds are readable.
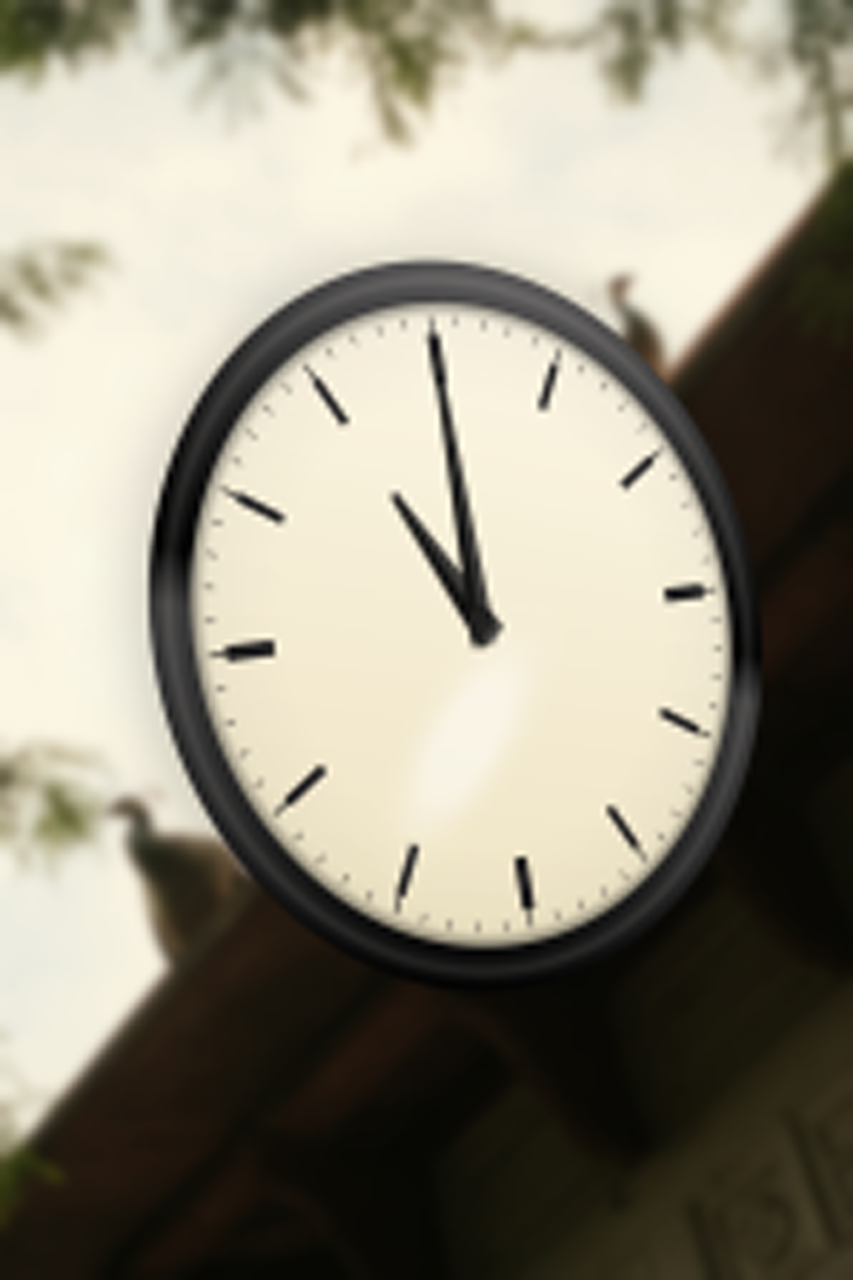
11:00
